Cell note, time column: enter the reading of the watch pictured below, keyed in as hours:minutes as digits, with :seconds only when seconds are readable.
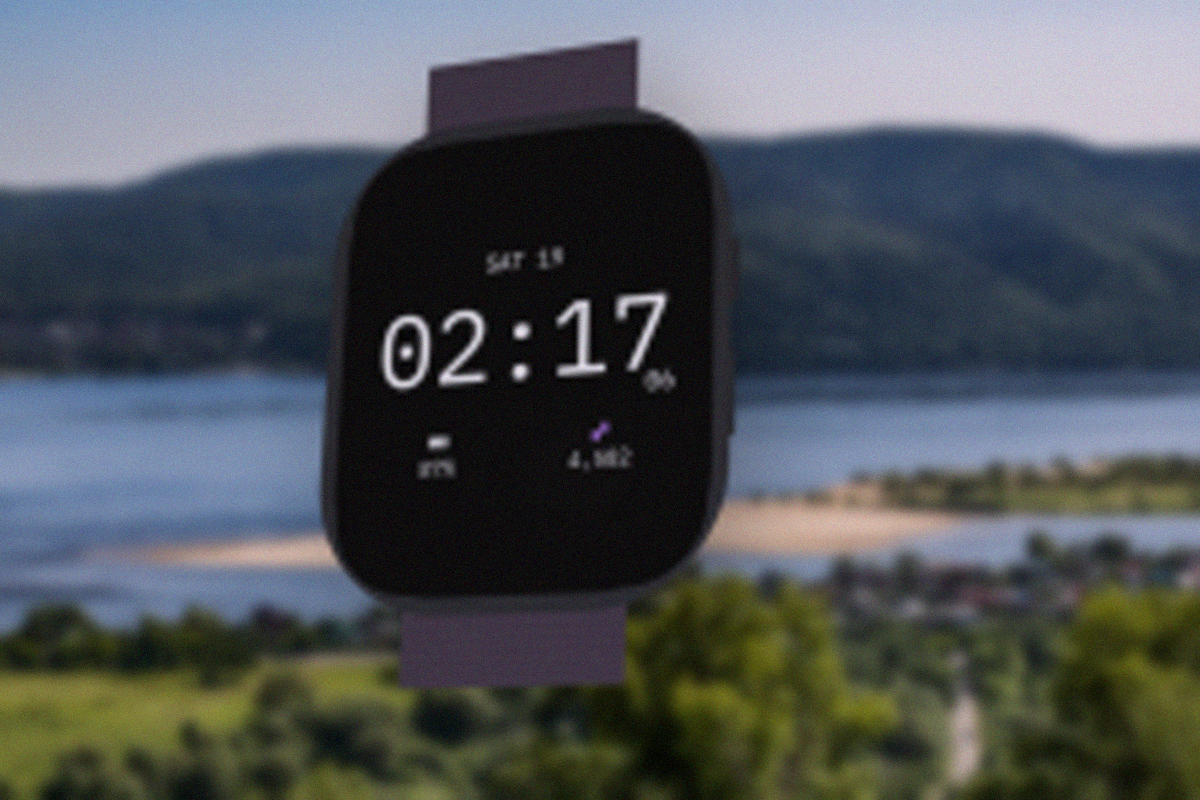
2:17
